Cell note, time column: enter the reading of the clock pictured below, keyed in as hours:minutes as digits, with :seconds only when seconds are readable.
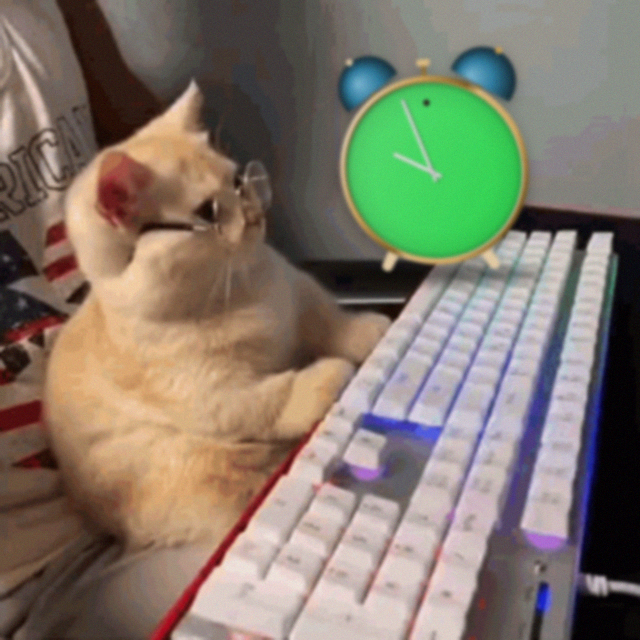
9:57
